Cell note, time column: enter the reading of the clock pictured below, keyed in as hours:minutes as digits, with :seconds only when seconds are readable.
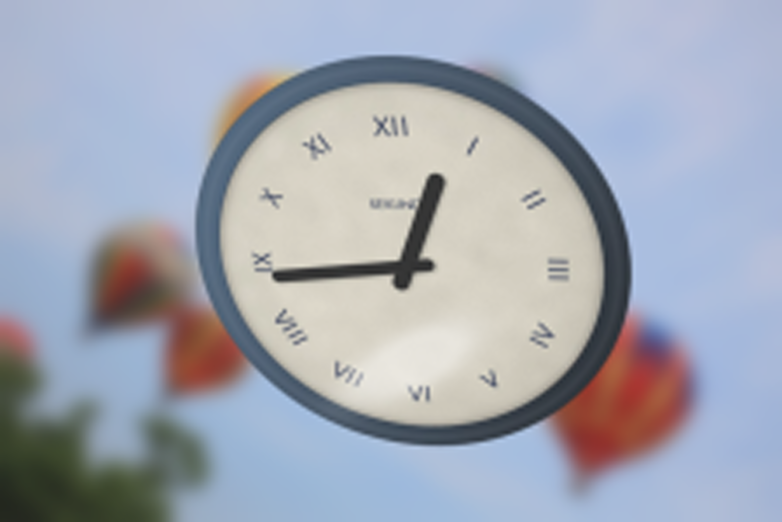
12:44
